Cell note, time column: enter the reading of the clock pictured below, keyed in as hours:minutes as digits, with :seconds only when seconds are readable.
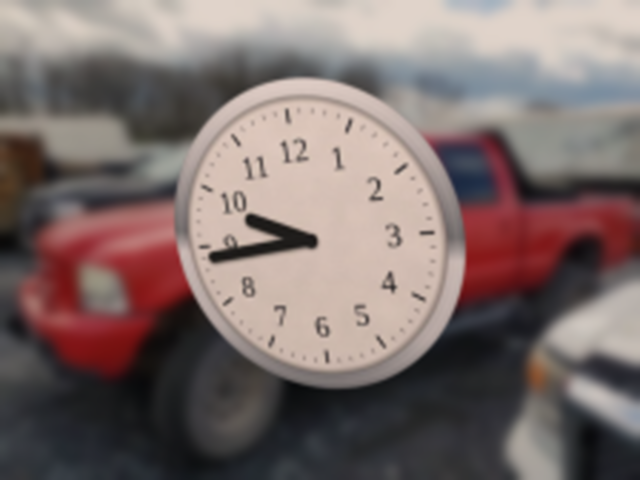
9:44
